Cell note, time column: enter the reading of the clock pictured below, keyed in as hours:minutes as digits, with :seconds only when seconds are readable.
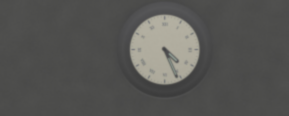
4:26
